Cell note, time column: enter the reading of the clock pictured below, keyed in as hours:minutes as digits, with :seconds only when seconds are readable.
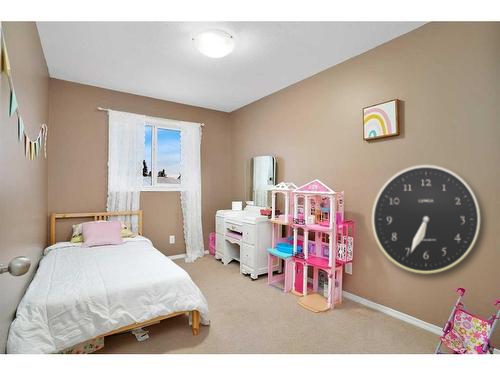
6:34
